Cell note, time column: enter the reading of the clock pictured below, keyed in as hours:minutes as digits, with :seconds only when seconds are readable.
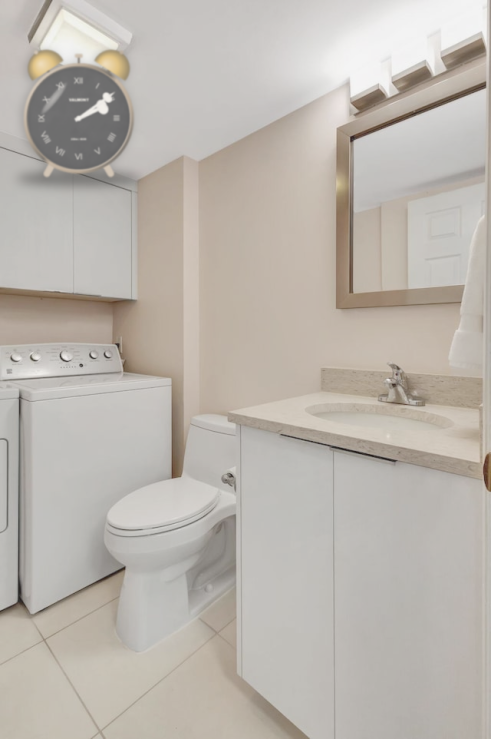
2:09
